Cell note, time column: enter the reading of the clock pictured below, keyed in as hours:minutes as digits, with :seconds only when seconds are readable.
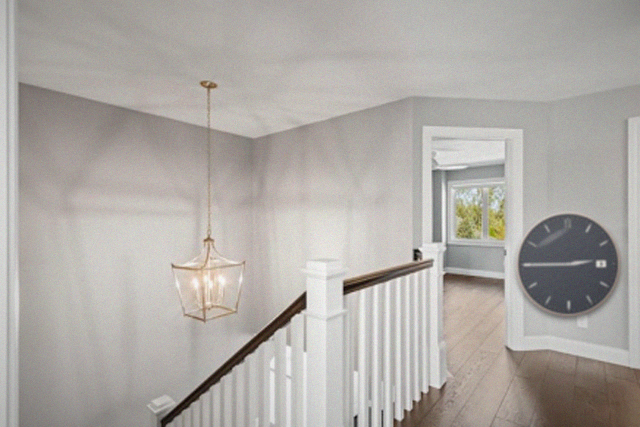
2:45
